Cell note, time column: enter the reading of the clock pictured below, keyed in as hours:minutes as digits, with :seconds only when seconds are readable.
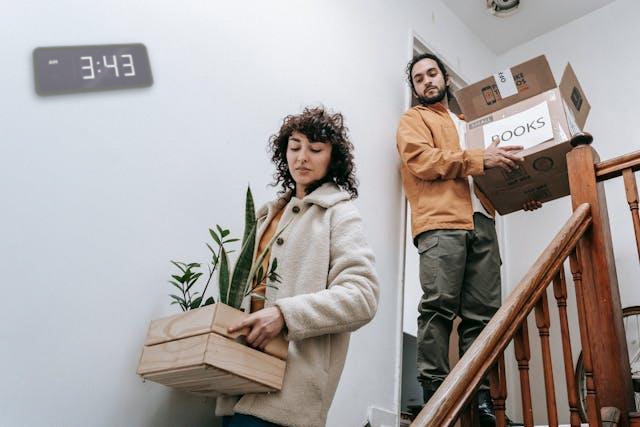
3:43
